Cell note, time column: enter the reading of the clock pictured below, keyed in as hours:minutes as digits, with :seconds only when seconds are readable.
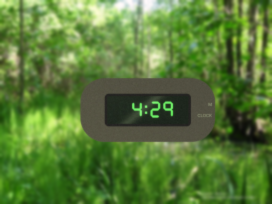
4:29
